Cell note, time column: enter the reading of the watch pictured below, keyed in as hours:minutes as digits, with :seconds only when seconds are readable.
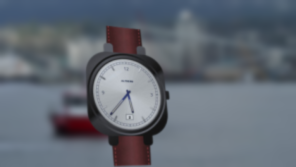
5:37
